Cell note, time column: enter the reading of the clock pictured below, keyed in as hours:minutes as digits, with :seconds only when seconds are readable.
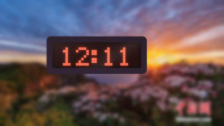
12:11
